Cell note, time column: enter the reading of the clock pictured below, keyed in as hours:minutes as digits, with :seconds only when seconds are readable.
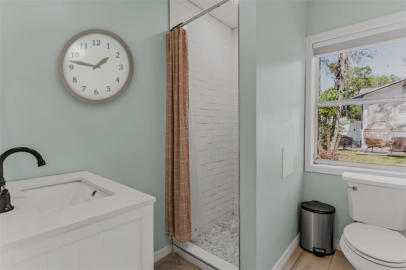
1:47
